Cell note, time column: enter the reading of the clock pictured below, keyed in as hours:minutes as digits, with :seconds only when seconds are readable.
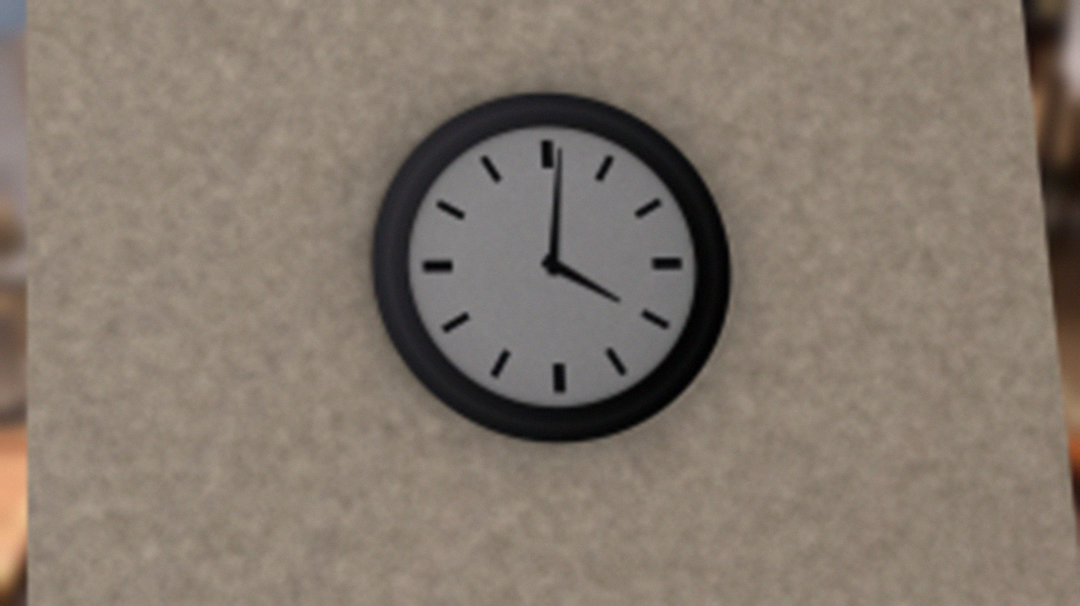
4:01
